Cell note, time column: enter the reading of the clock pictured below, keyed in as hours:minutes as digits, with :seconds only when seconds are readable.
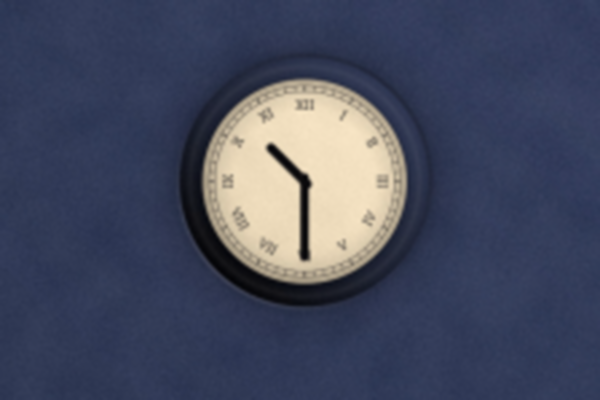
10:30
